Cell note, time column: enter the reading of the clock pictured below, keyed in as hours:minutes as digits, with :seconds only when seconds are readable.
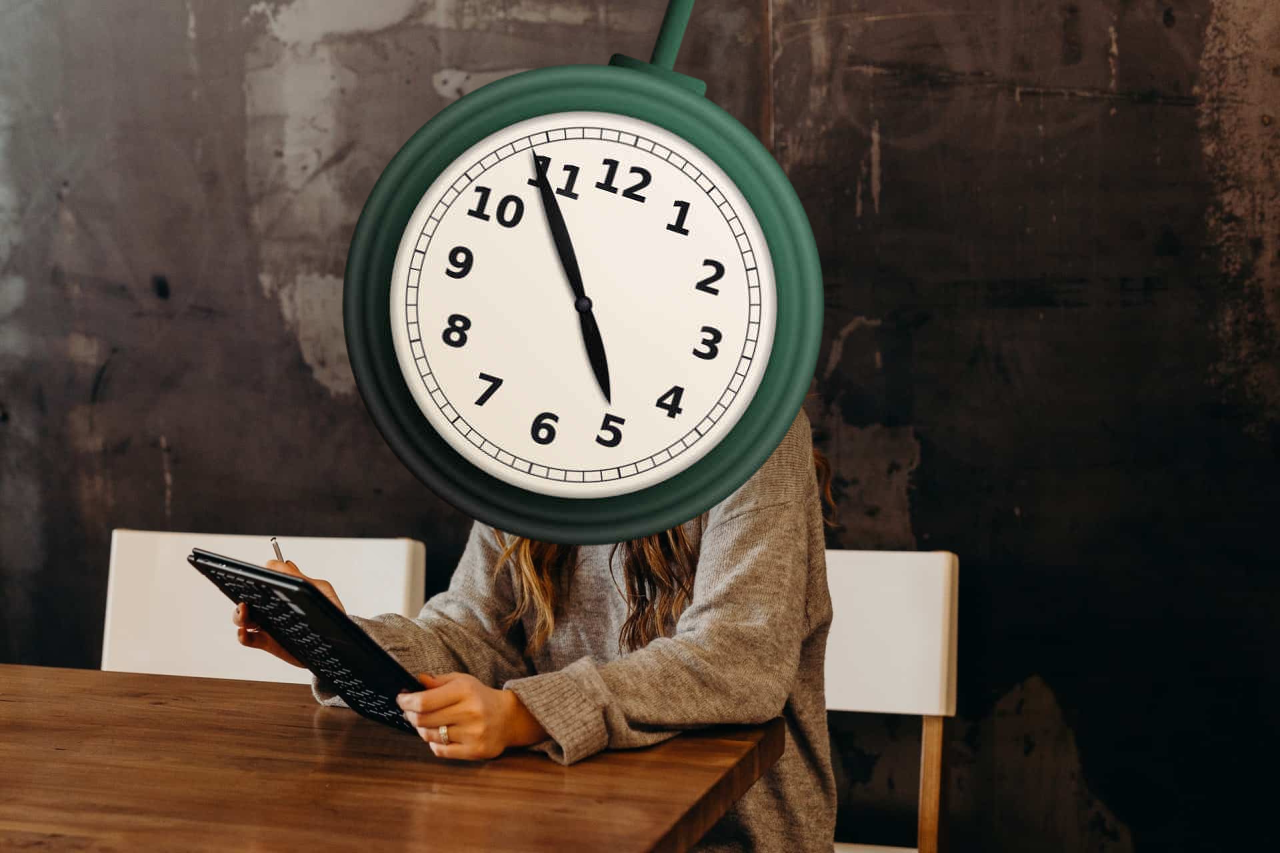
4:54
